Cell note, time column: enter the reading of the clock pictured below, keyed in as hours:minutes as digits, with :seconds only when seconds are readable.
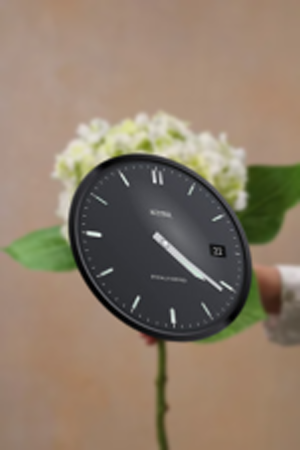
4:21
